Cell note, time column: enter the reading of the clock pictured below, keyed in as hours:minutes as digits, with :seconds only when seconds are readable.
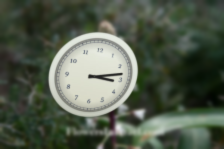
3:13
